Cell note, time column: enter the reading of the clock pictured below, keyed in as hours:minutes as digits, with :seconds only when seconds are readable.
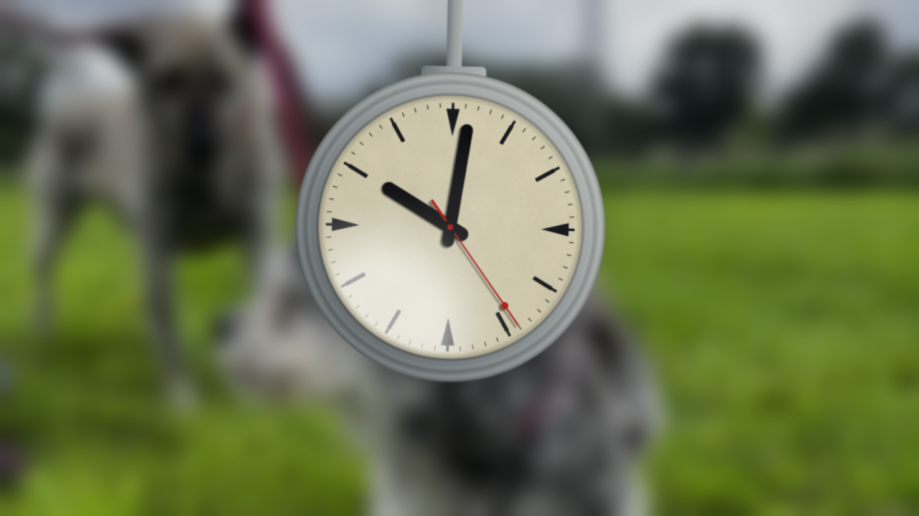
10:01:24
